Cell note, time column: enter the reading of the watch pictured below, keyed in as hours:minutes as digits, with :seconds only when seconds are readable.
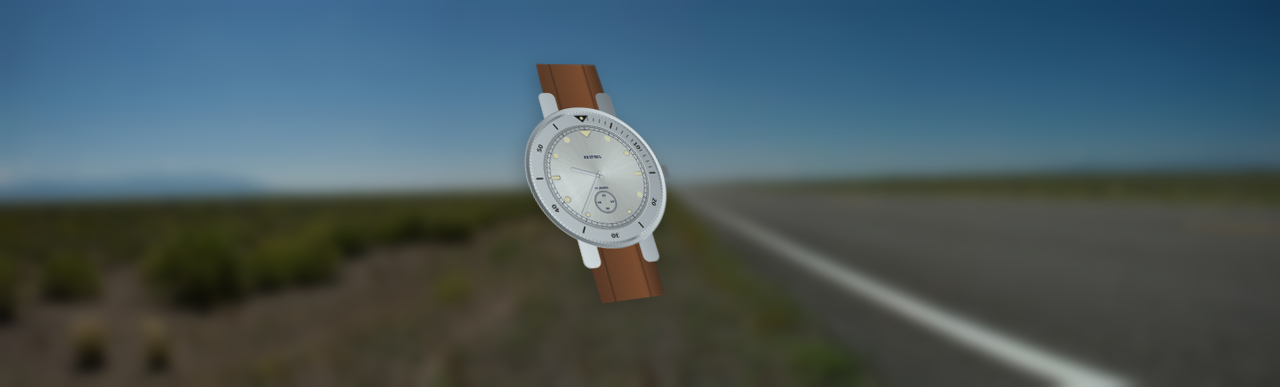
9:36
